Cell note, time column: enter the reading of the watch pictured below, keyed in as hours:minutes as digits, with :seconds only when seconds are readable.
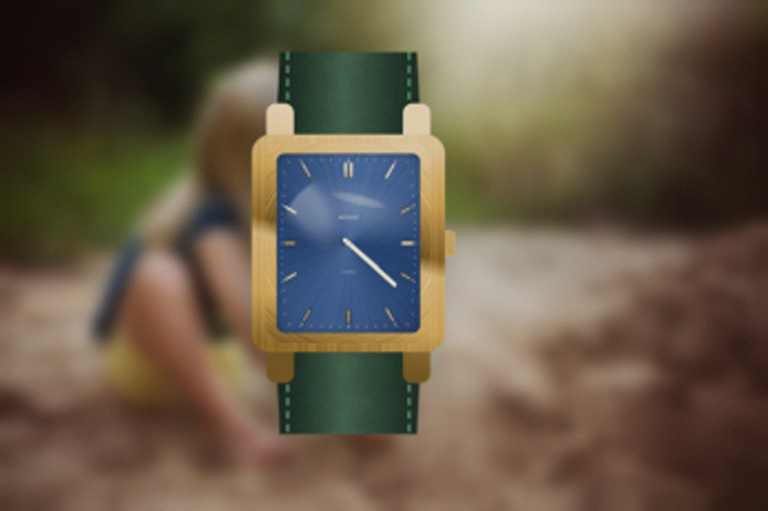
4:22
